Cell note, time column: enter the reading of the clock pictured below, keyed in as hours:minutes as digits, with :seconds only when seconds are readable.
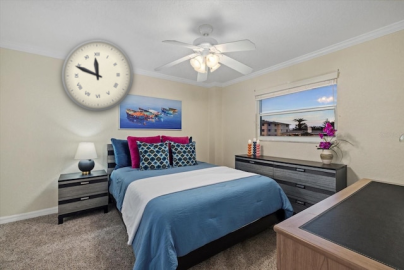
11:49
